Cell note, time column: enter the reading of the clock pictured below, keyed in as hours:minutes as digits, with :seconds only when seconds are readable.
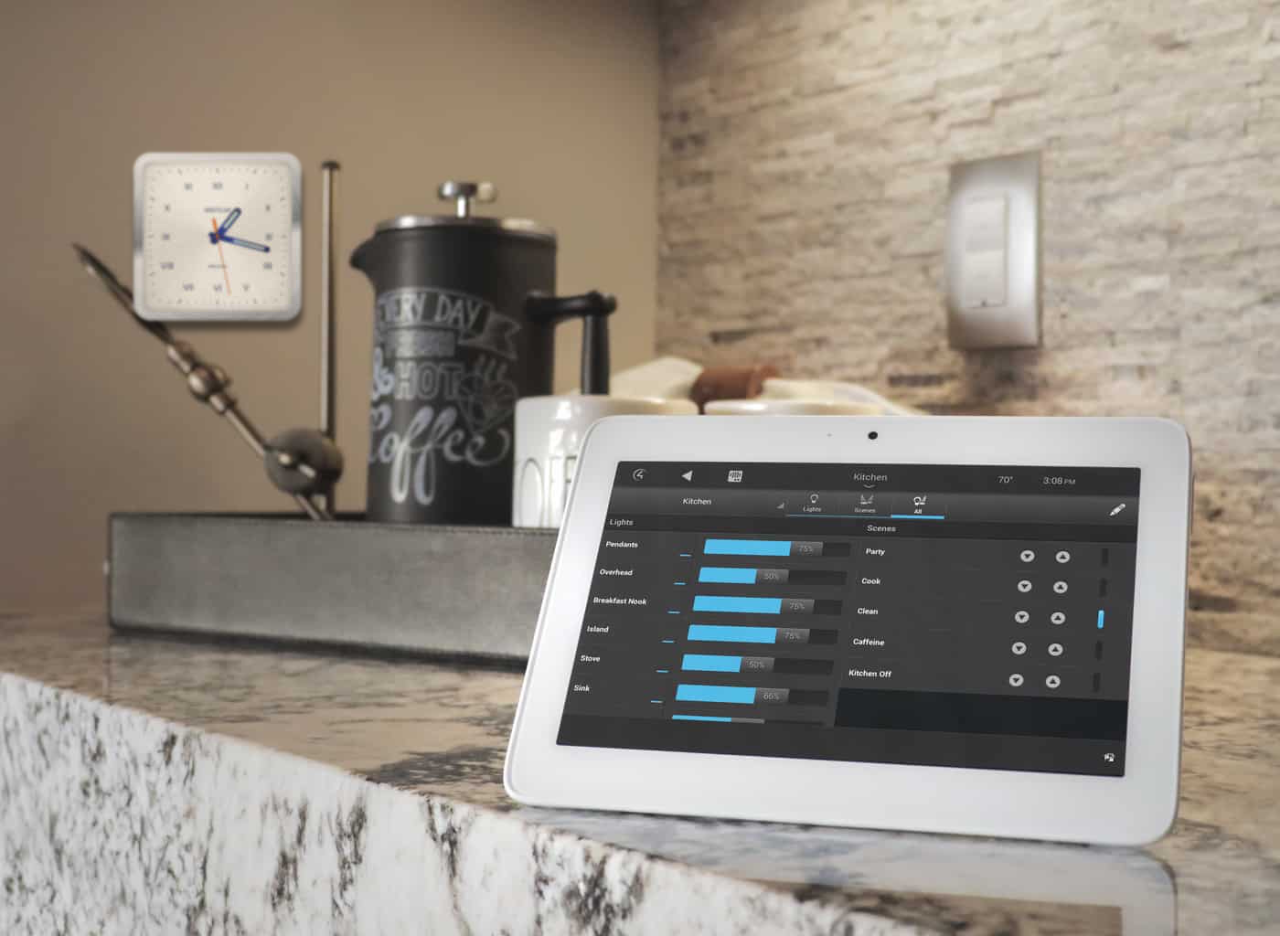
1:17:28
